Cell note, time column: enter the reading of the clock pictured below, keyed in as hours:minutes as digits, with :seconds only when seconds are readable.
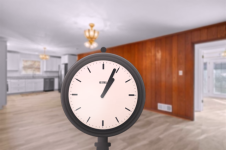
1:04
